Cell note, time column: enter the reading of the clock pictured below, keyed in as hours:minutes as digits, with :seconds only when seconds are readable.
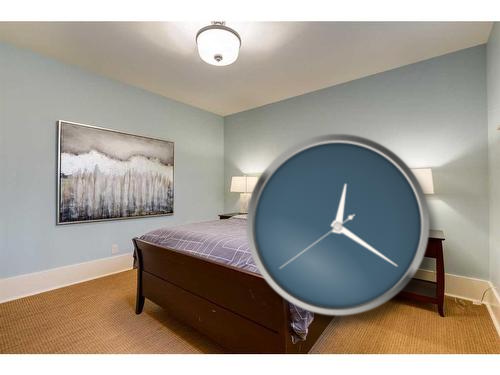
12:20:39
